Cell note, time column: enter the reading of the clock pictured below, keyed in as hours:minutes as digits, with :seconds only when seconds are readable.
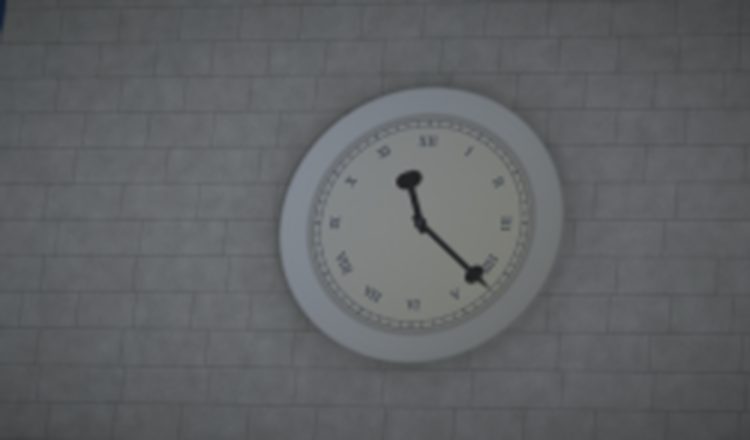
11:22
